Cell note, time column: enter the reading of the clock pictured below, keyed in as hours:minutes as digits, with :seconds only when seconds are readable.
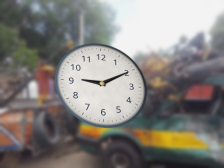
9:10
